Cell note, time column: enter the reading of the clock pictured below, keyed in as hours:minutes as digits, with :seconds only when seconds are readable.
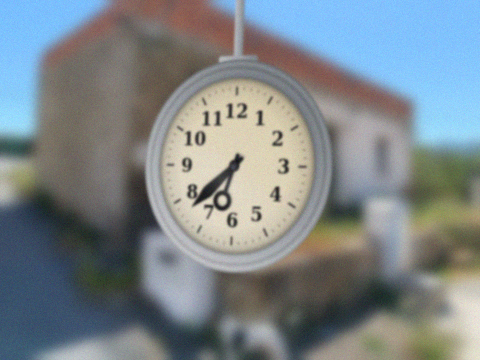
6:38
